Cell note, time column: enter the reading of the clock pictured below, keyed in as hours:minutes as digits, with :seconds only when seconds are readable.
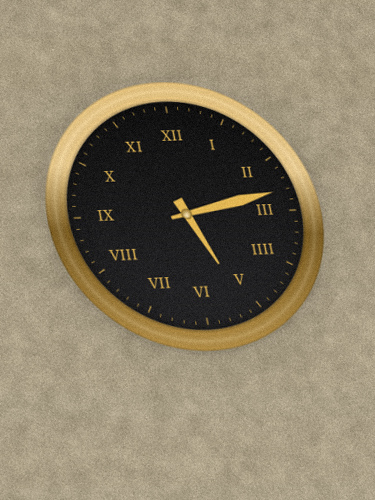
5:13
